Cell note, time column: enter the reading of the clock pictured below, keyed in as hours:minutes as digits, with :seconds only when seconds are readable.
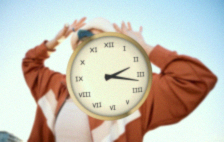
2:17
